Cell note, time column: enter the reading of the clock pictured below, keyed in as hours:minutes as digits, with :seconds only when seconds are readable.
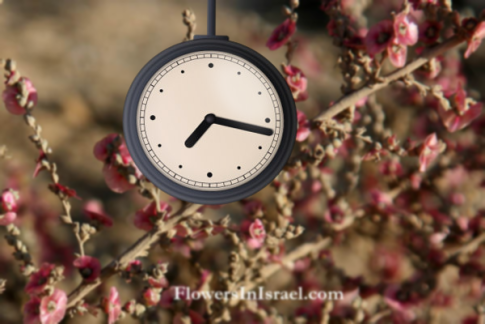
7:17
